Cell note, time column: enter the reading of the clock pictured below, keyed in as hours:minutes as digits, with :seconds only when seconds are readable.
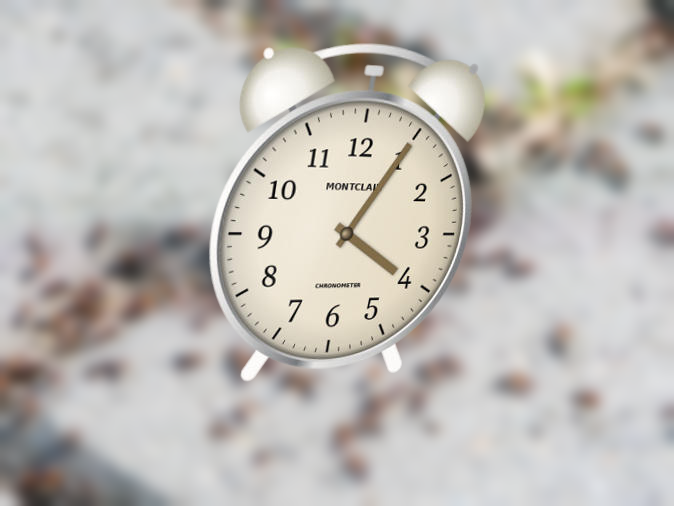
4:05
